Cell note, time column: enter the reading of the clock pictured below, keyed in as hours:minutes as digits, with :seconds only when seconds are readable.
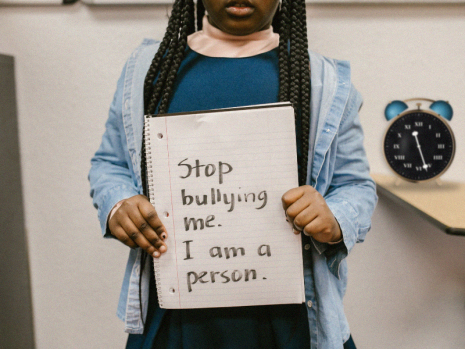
11:27
